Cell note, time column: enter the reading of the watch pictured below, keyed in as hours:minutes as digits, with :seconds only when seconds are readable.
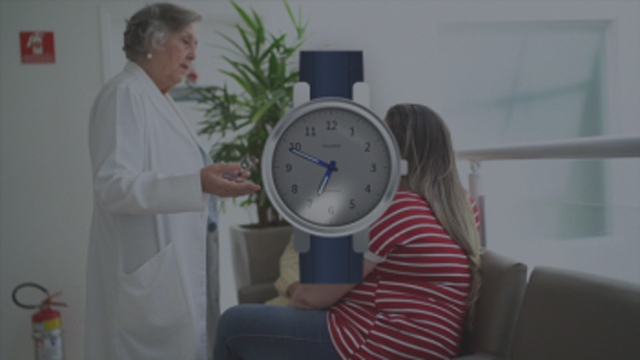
6:49
